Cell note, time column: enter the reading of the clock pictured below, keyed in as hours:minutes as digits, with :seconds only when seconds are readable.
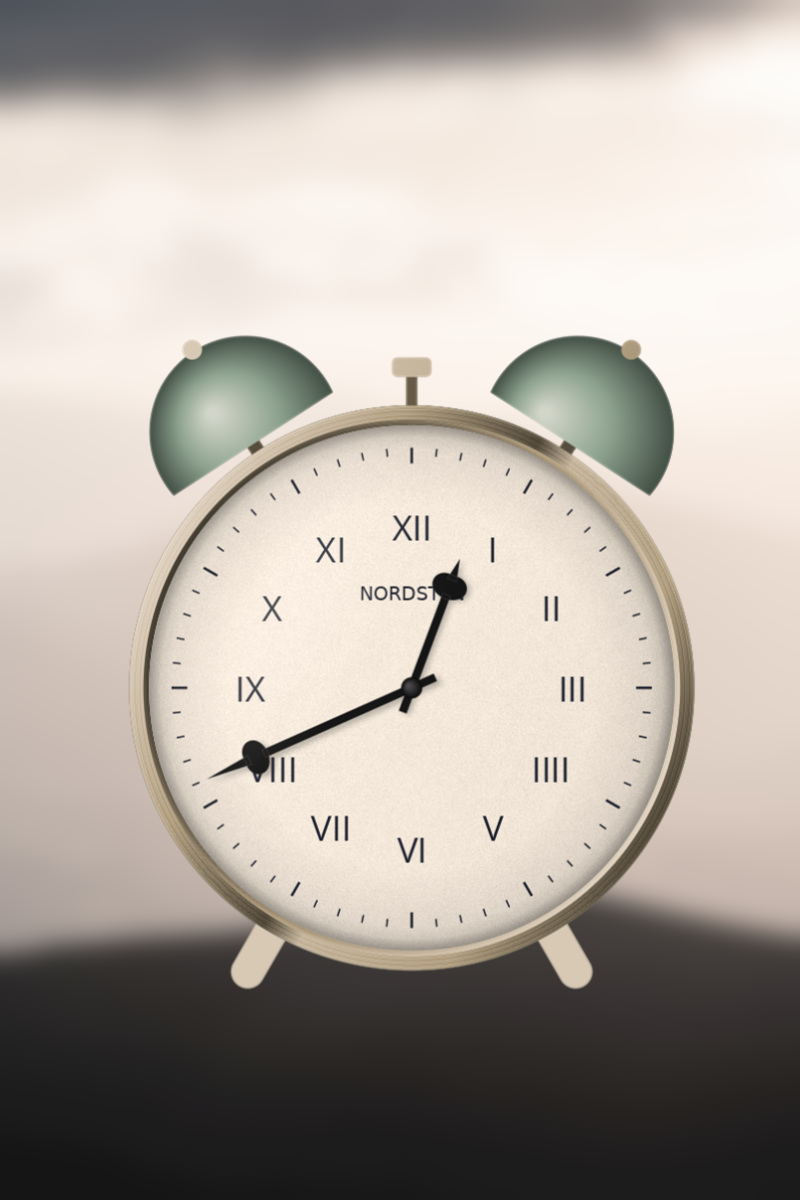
12:41
